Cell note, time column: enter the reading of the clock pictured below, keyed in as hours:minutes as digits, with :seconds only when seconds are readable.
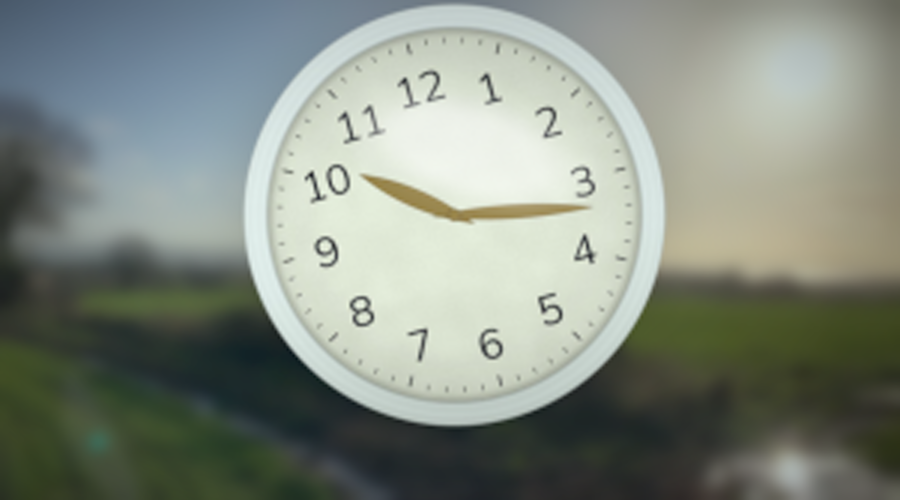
10:17
